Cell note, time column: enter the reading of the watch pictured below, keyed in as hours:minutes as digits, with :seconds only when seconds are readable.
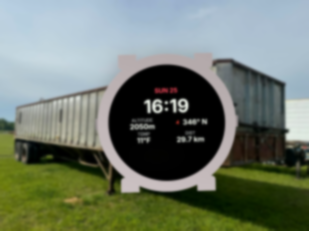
16:19
